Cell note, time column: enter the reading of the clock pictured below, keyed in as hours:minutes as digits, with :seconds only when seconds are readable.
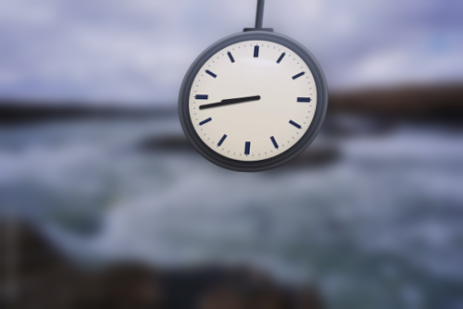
8:43
